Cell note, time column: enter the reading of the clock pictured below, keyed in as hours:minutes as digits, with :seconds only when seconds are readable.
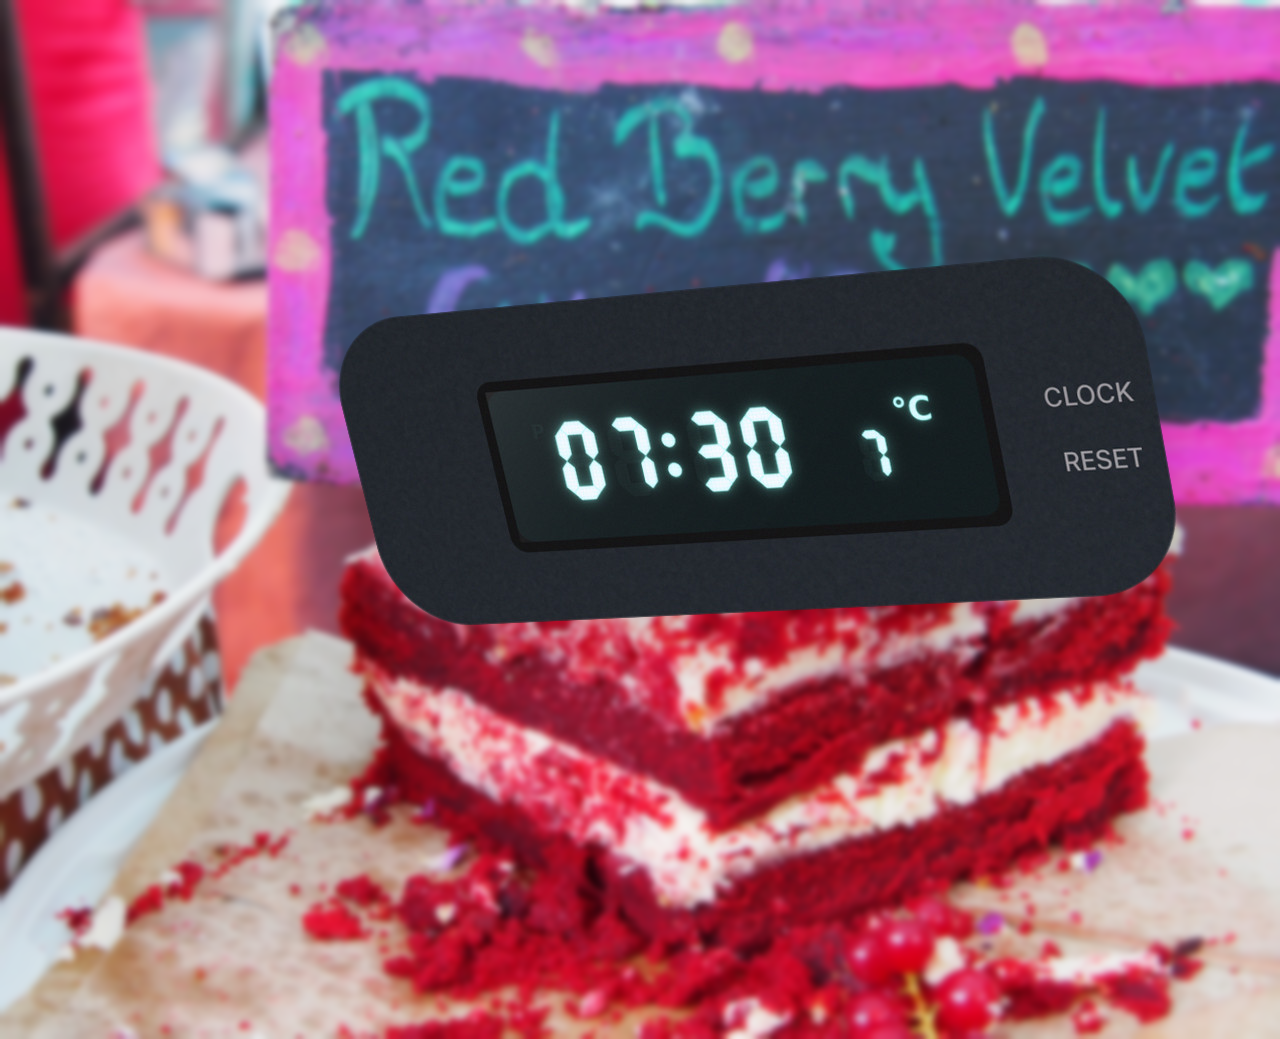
7:30
